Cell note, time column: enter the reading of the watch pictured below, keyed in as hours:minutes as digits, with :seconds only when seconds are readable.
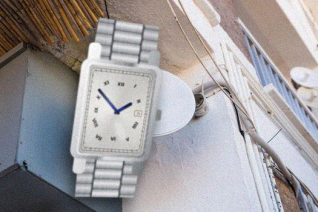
1:52
